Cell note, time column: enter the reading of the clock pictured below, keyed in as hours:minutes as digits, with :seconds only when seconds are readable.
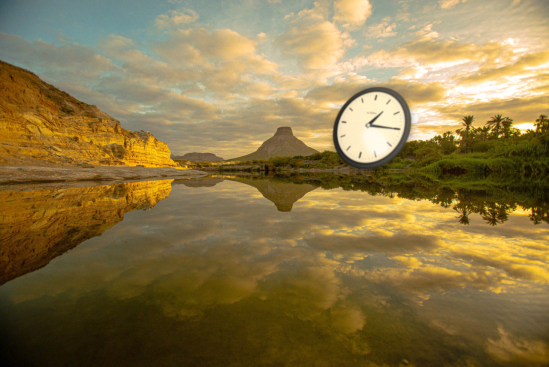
1:15
